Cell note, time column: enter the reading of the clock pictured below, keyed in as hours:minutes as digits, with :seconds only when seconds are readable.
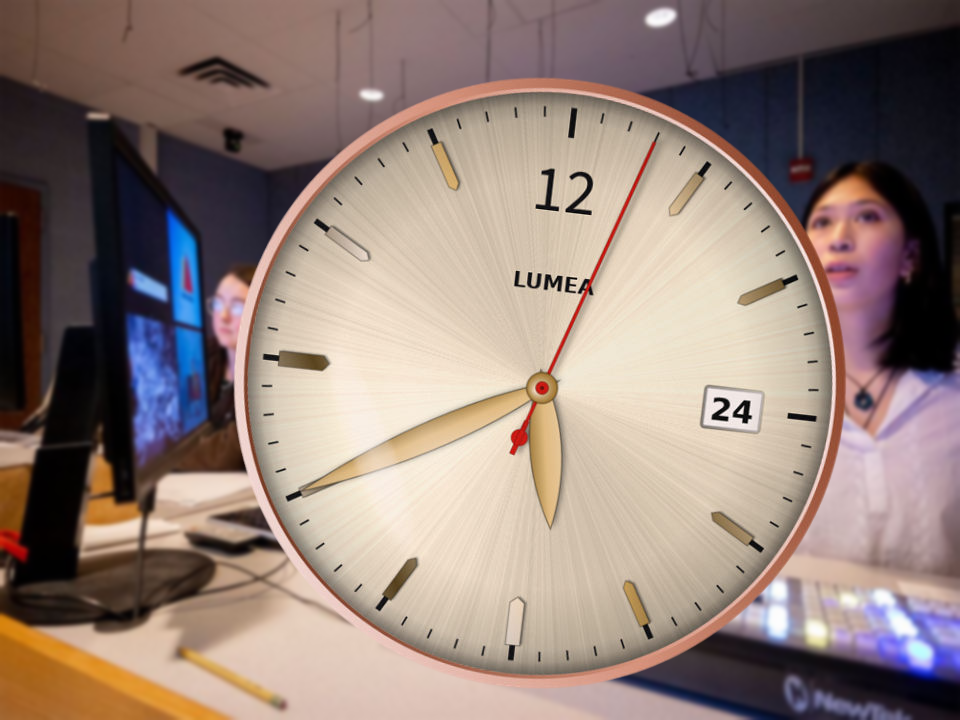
5:40:03
